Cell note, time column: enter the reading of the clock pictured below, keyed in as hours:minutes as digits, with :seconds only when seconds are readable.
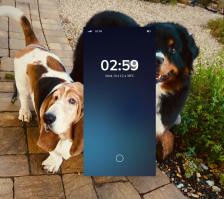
2:59
